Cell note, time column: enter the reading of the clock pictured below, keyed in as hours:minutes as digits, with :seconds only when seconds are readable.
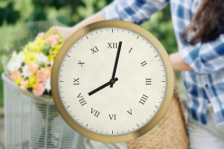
8:02
